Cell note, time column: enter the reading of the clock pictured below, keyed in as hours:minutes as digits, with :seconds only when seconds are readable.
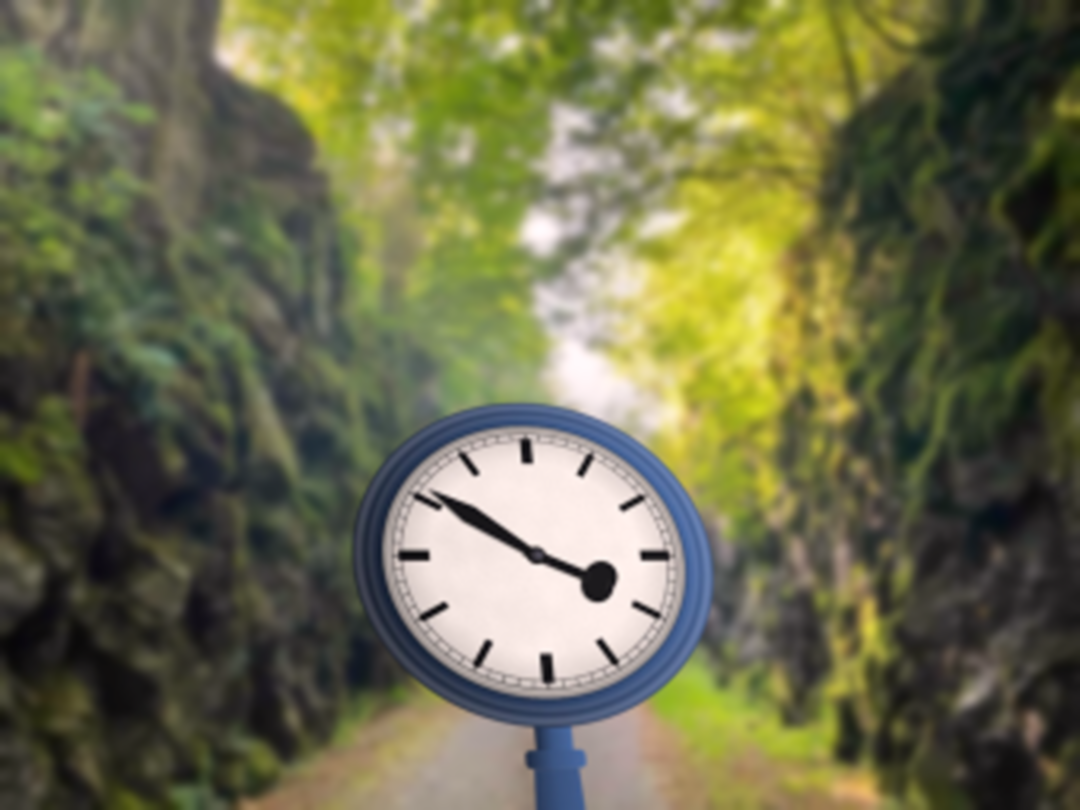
3:51
